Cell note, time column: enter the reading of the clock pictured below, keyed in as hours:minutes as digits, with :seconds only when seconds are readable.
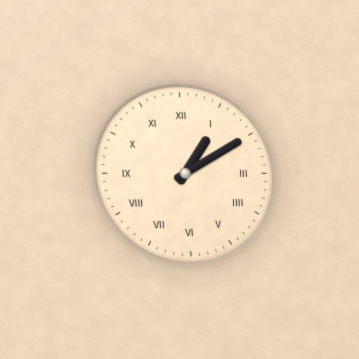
1:10
